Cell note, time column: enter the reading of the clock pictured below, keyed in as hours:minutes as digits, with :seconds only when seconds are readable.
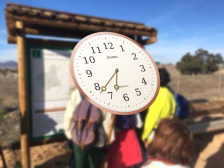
6:38
